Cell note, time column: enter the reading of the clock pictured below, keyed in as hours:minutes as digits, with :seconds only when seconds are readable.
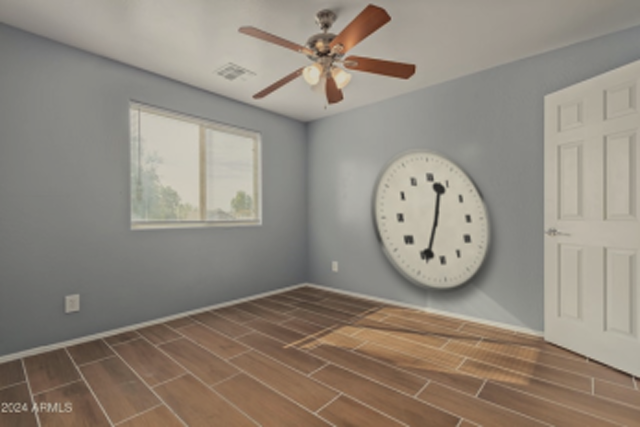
12:34
